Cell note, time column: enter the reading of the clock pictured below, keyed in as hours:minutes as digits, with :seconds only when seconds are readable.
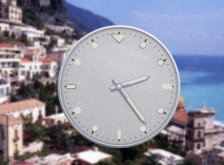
2:24
